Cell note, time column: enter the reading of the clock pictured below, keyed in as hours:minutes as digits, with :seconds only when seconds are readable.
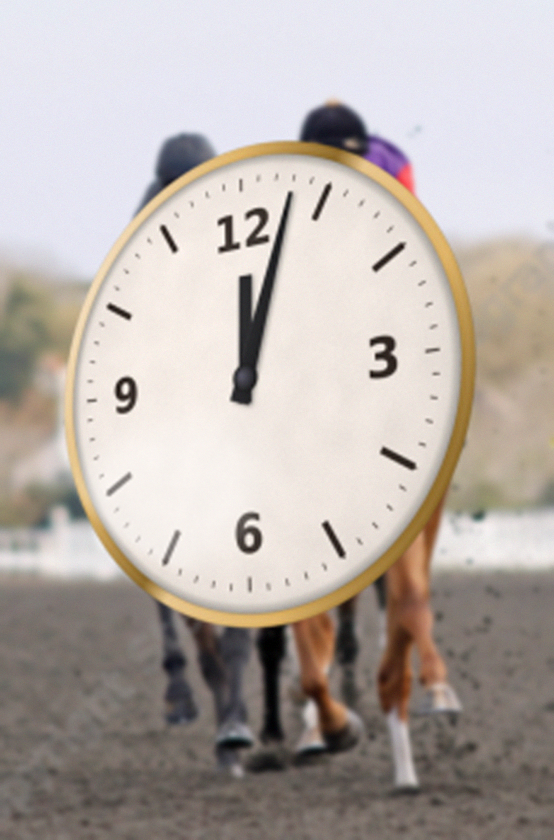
12:03
